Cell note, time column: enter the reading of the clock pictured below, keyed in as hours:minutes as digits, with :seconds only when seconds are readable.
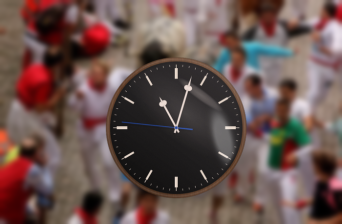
11:02:46
